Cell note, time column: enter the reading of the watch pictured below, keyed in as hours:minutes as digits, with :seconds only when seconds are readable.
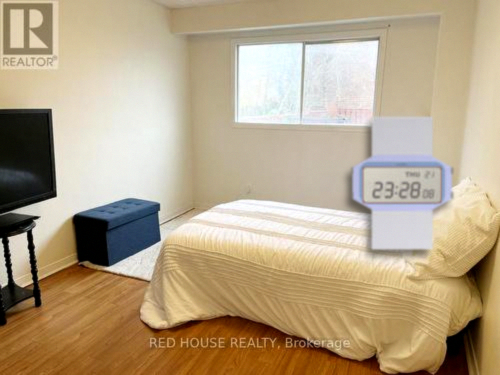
23:28
